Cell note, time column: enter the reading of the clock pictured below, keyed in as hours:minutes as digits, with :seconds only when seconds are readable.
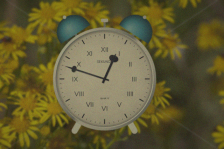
12:48
